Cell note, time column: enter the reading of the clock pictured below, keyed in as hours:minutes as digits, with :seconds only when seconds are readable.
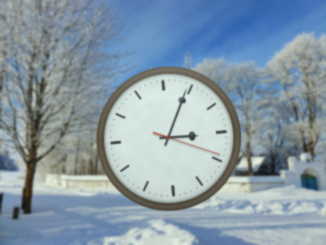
3:04:19
